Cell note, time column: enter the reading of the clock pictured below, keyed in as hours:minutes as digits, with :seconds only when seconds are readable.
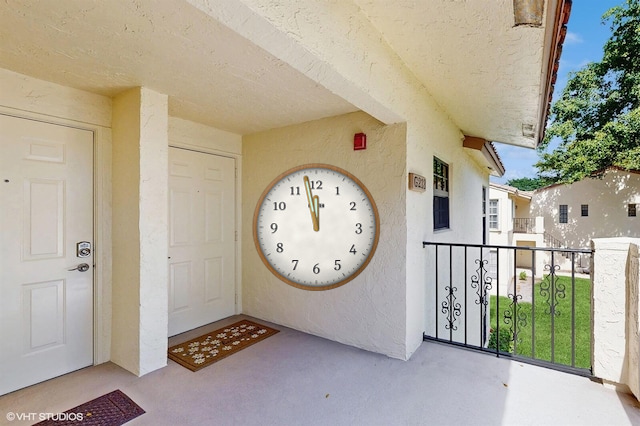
11:58
